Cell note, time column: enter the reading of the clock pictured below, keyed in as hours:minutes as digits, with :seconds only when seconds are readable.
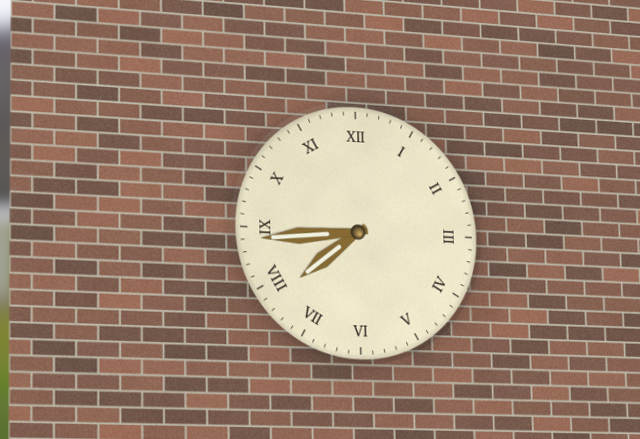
7:44
